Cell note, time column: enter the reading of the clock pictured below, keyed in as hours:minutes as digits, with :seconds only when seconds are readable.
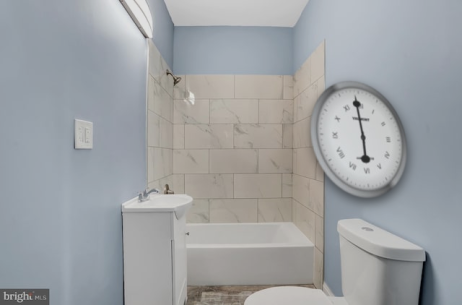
5:59
